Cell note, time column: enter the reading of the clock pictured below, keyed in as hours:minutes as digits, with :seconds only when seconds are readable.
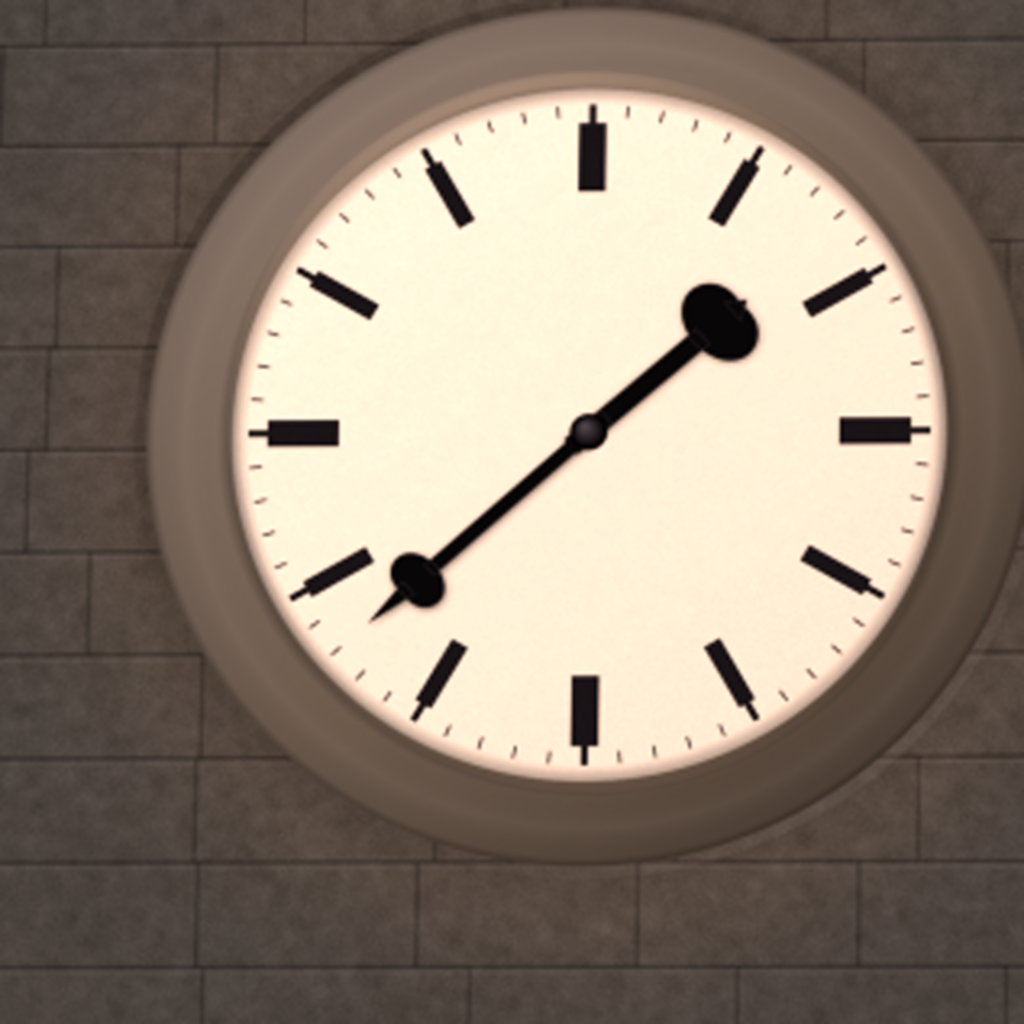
1:38
